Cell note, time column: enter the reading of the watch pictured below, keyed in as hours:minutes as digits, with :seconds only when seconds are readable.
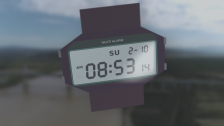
8:53:14
